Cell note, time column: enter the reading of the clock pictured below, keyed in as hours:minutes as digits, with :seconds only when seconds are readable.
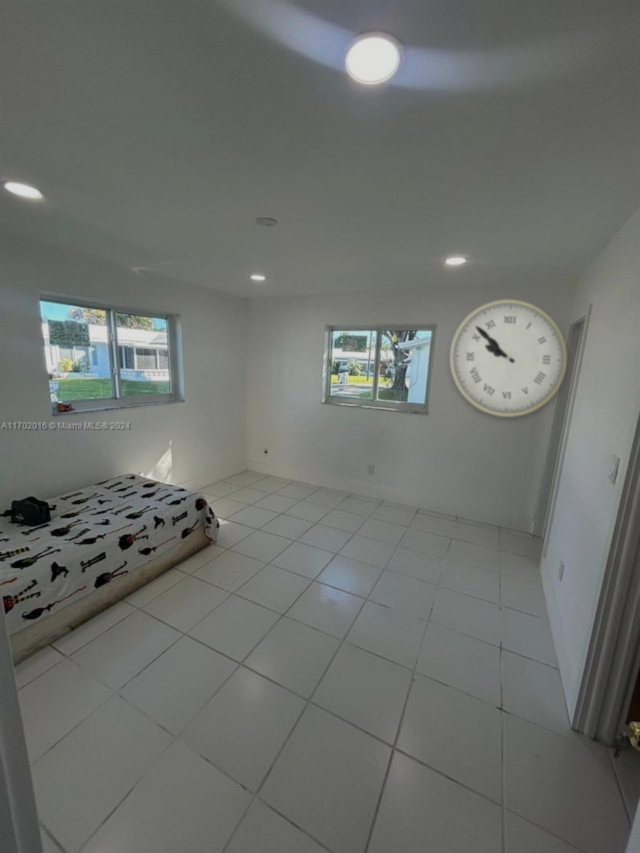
9:52
